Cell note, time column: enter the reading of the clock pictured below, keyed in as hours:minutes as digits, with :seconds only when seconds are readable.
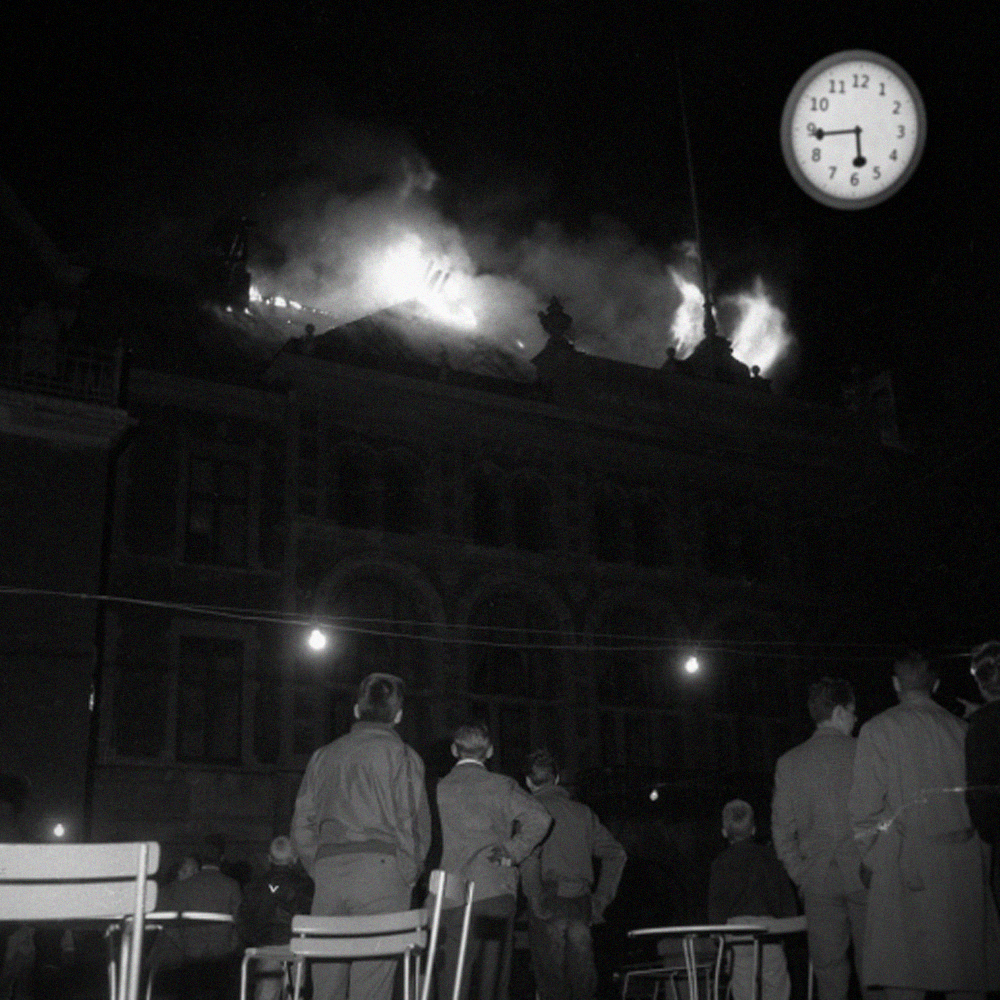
5:44
